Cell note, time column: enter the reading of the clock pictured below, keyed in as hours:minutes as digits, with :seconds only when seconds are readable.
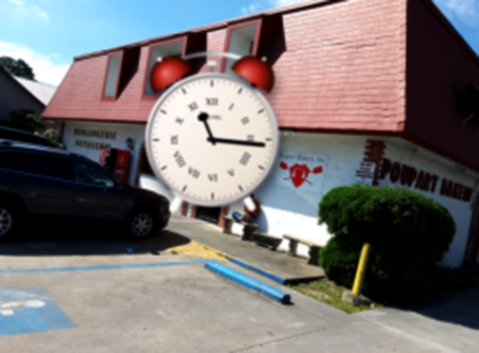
11:16
